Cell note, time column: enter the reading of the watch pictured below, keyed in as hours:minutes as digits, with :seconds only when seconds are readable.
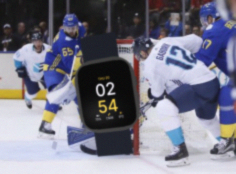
2:54
